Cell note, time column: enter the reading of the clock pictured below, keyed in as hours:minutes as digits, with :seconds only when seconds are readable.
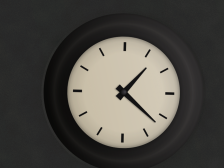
1:22
